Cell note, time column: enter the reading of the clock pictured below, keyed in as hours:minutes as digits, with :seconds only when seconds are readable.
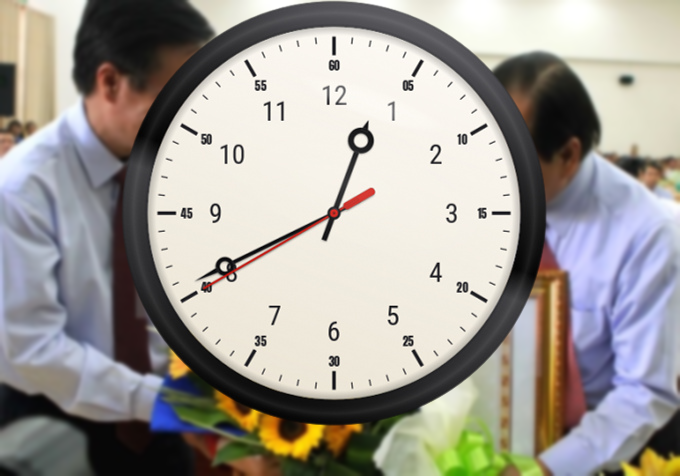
12:40:40
